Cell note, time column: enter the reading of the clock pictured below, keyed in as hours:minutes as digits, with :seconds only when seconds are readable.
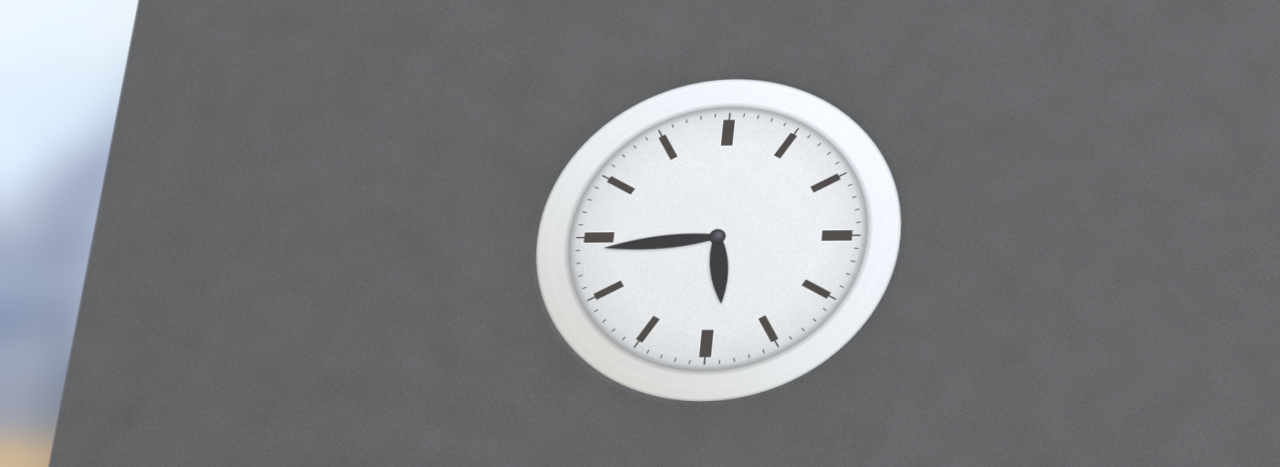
5:44
